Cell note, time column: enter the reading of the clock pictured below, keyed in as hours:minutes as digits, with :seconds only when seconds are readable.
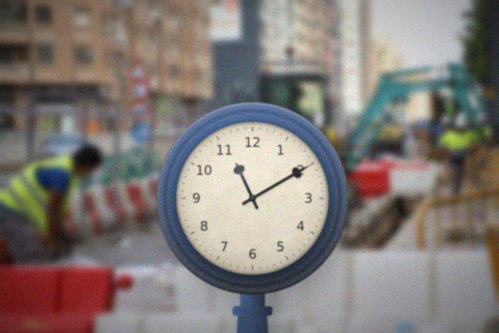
11:10
